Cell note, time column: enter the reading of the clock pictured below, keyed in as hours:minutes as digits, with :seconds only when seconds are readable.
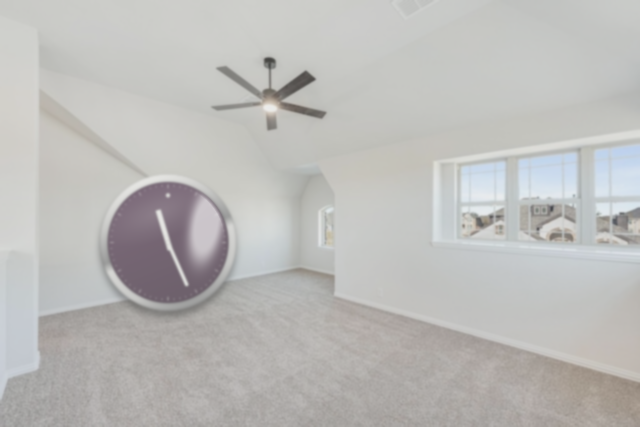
11:26
